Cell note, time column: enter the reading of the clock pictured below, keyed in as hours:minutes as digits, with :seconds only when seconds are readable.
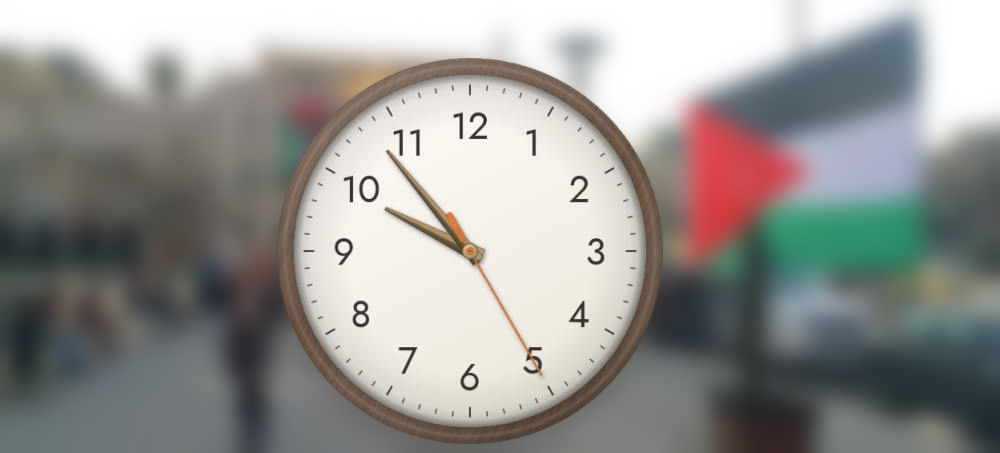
9:53:25
